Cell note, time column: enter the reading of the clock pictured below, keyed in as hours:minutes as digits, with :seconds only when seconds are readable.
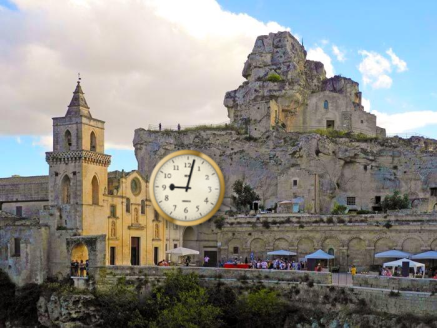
9:02
